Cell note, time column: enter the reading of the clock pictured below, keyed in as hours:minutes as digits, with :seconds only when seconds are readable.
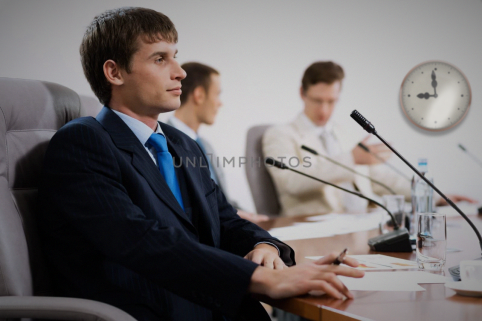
8:59
